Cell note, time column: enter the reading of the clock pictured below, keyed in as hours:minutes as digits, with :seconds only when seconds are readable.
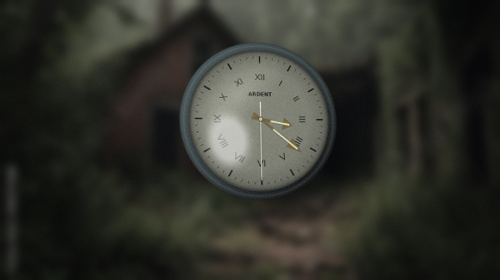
3:21:30
